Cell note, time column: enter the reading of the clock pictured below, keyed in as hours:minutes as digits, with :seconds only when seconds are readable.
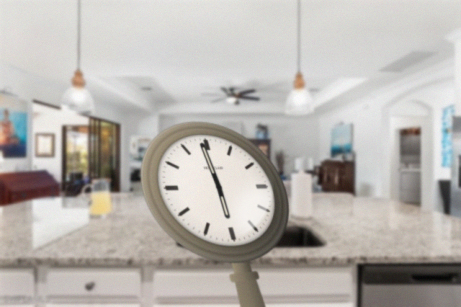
5:59
